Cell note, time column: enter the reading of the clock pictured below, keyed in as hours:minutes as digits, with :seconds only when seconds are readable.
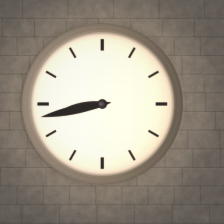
8:43
